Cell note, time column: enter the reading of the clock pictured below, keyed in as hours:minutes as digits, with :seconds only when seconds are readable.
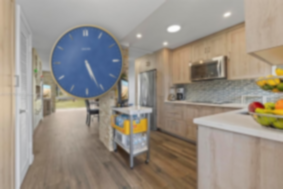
5:26
